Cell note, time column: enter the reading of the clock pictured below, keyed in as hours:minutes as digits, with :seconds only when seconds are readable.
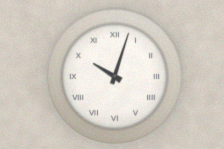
10:03
